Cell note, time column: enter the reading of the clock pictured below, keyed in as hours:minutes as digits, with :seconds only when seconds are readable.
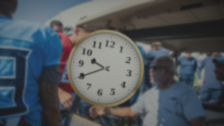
9:40
